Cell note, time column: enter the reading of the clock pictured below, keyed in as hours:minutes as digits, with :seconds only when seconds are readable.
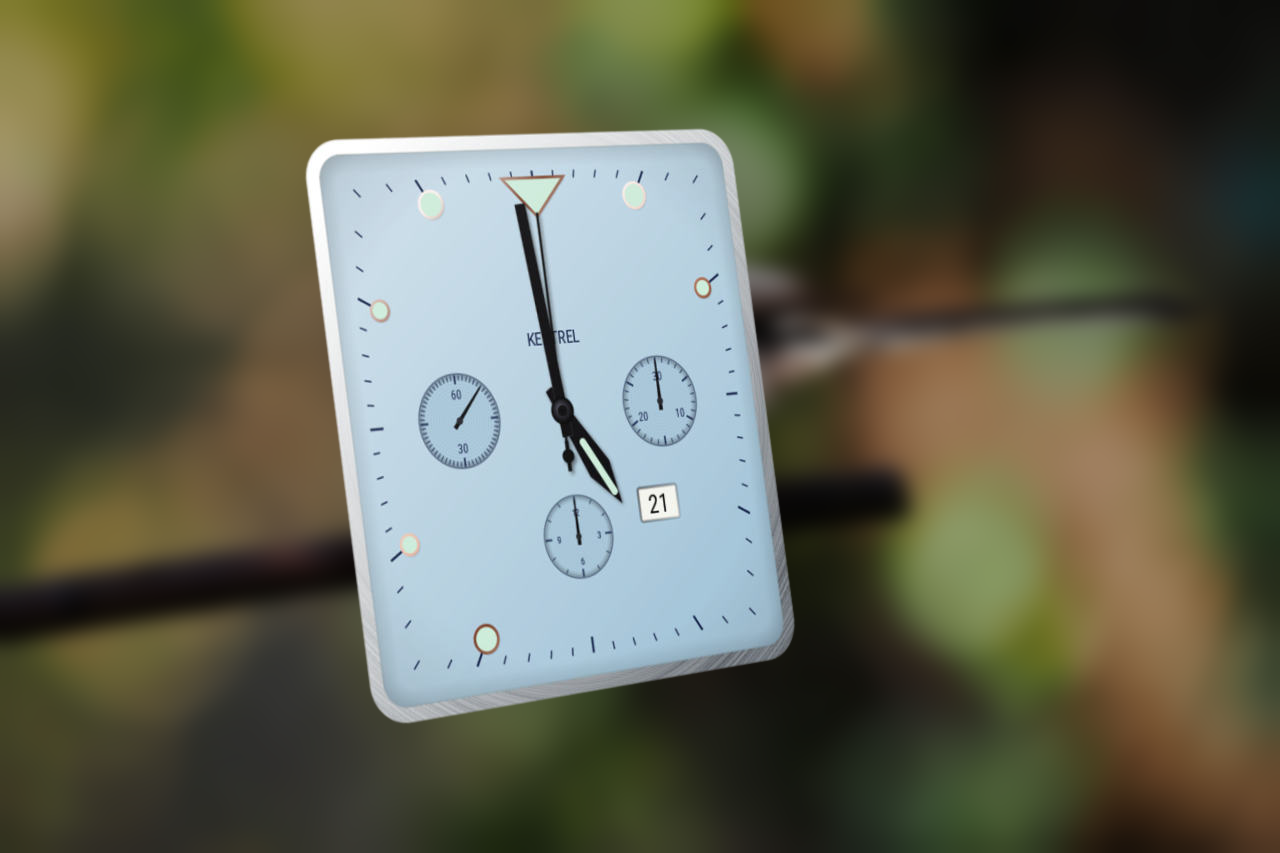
4:59:07
